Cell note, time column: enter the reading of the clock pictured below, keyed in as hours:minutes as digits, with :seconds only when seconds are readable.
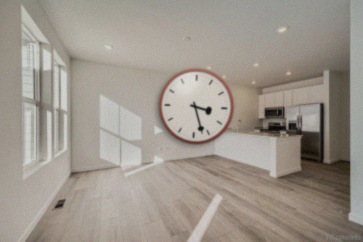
3:27
